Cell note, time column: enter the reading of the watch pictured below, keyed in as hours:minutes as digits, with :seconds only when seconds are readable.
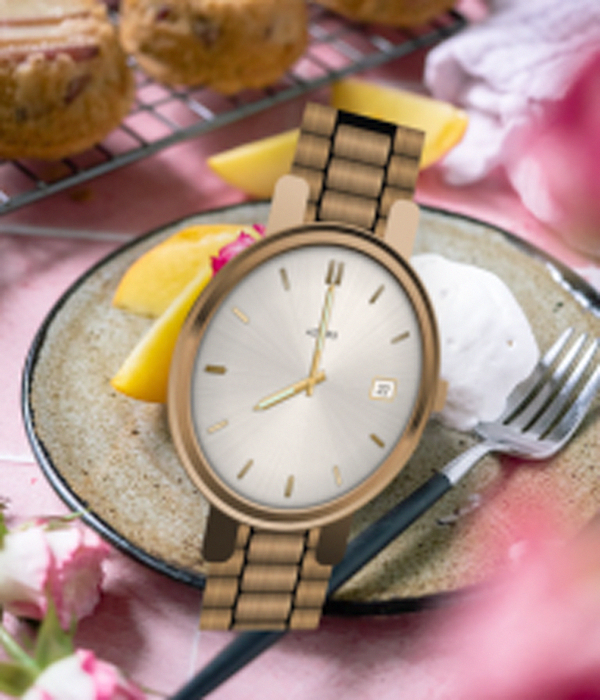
8:00
